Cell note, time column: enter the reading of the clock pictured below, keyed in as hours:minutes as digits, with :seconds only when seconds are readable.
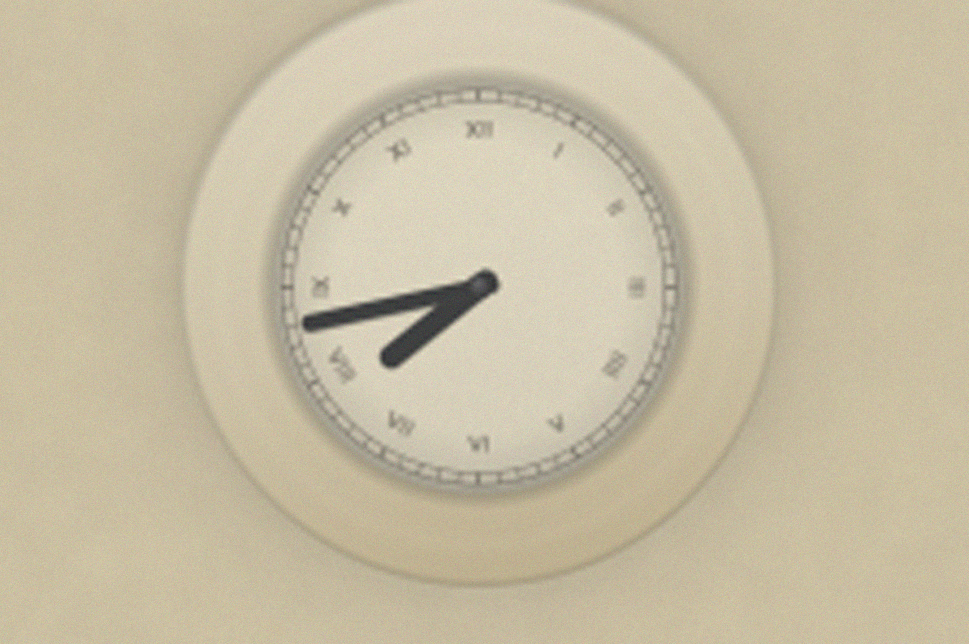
7:43
